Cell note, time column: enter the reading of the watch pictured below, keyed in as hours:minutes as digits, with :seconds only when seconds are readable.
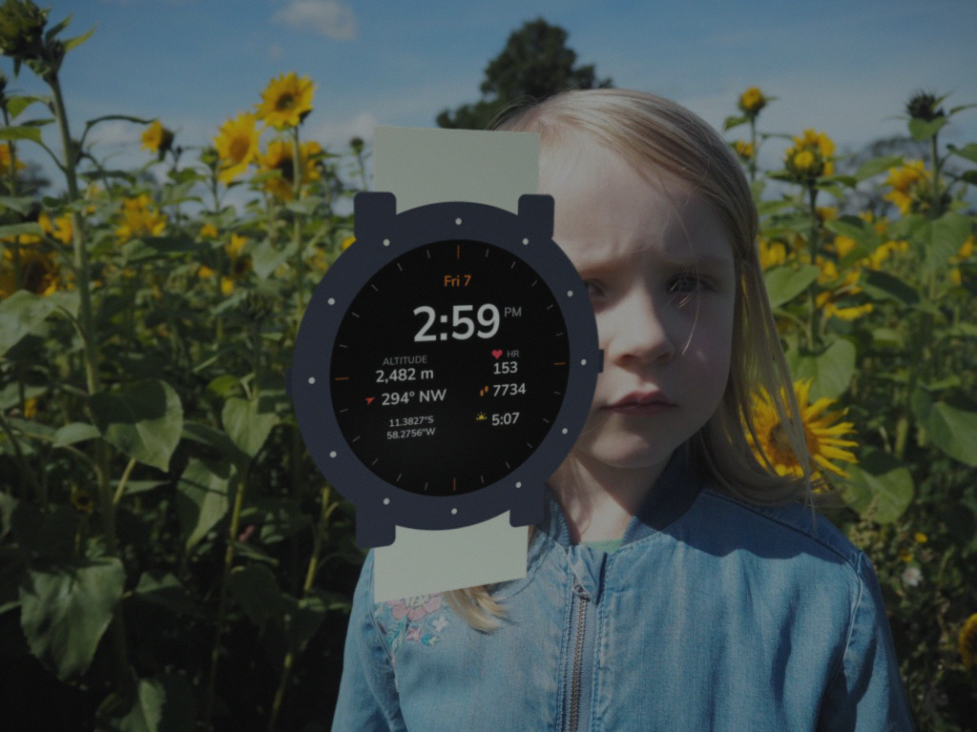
2:59
